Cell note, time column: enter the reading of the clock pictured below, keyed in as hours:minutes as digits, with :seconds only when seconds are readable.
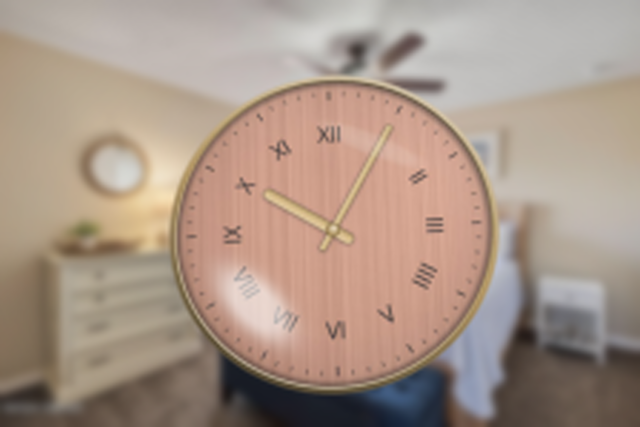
10:05
